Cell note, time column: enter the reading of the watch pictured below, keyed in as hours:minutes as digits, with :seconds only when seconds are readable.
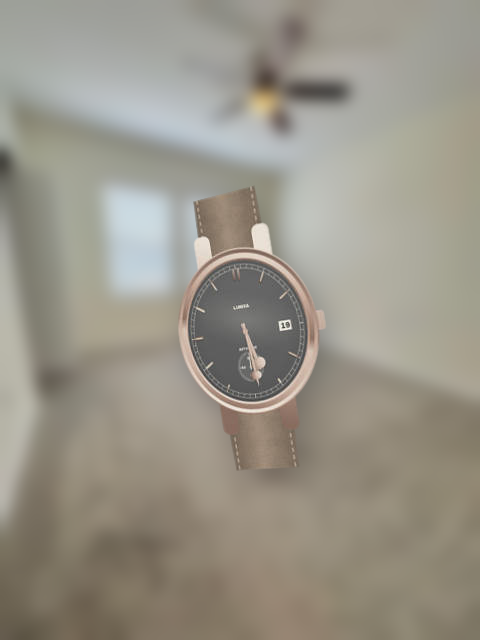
5:29
